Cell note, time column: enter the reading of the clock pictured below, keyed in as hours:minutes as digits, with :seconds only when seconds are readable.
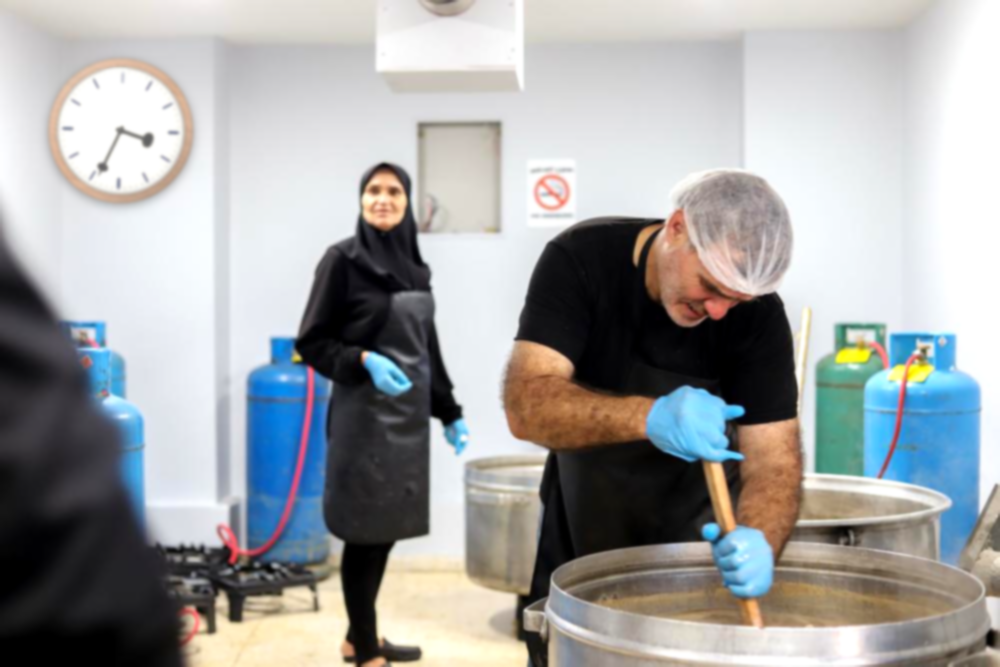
3:34
